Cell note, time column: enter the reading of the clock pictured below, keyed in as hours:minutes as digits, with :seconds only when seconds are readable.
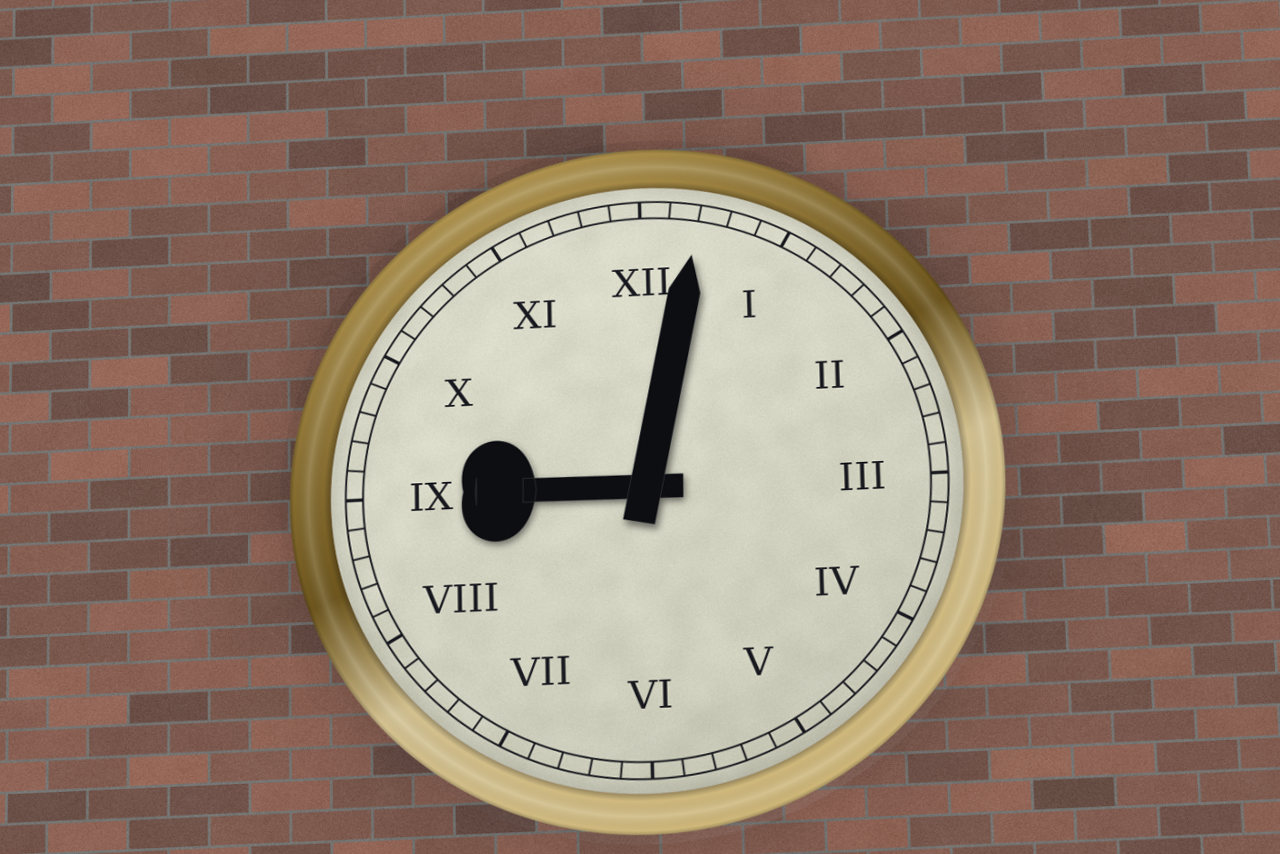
9:02
